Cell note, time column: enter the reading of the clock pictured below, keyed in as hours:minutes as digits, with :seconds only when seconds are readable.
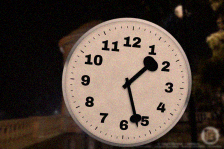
1:27
